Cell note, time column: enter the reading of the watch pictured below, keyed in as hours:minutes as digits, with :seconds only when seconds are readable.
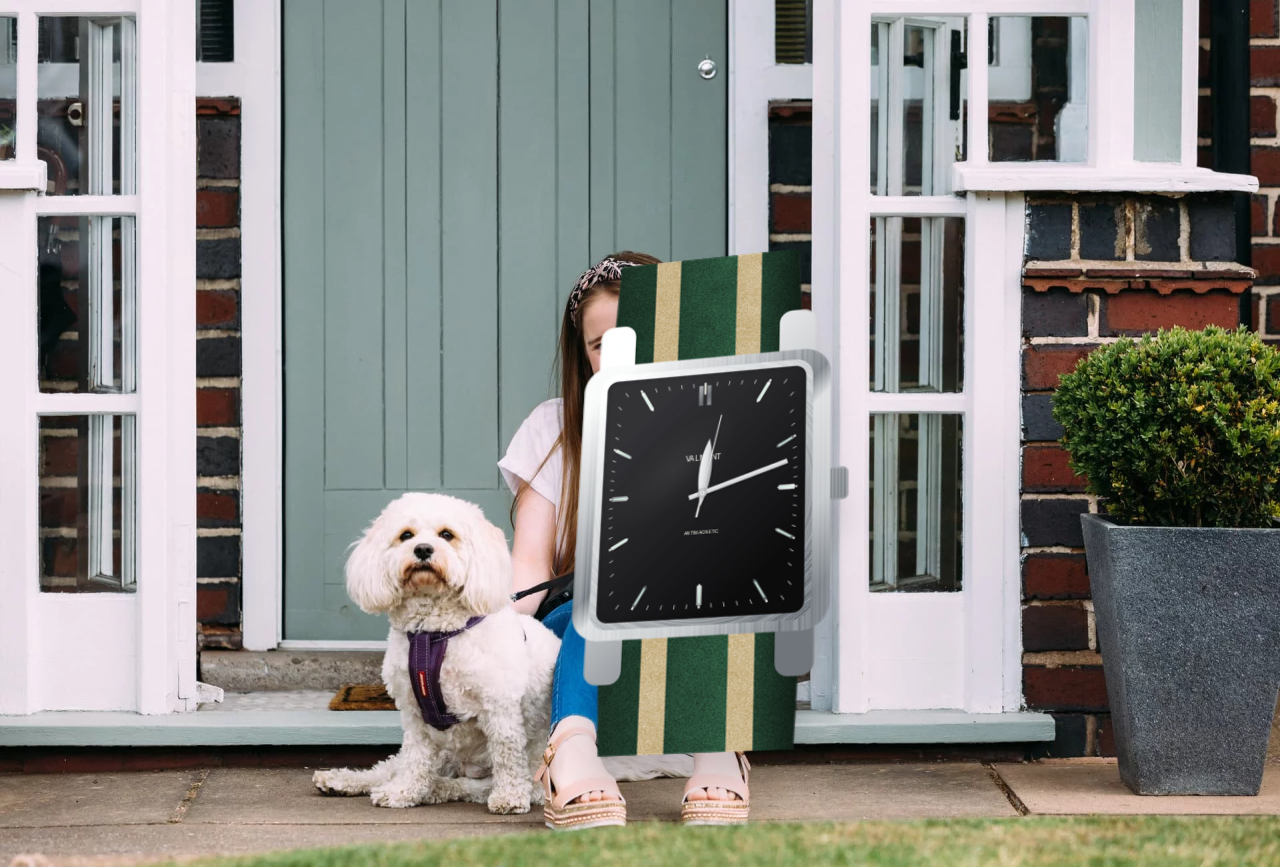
12:12:02
